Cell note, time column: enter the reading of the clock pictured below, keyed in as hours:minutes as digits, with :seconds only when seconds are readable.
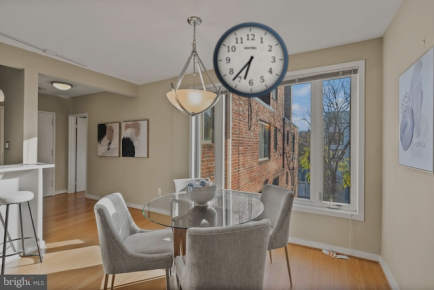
6:37
